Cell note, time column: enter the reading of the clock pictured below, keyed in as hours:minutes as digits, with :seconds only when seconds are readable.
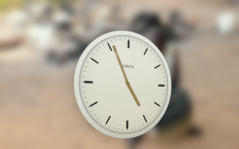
4:56
